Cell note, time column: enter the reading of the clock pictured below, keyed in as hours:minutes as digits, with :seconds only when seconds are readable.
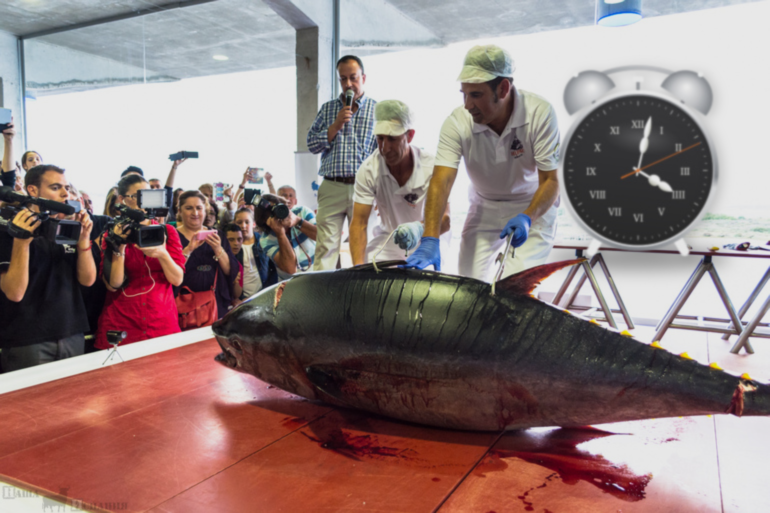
4:02:11
